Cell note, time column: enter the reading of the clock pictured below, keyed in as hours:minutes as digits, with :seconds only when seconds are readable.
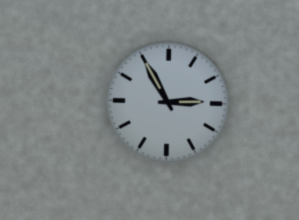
2:55
